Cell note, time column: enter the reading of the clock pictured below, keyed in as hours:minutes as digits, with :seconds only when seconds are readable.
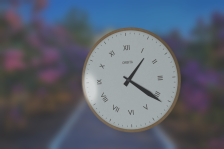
1:21
